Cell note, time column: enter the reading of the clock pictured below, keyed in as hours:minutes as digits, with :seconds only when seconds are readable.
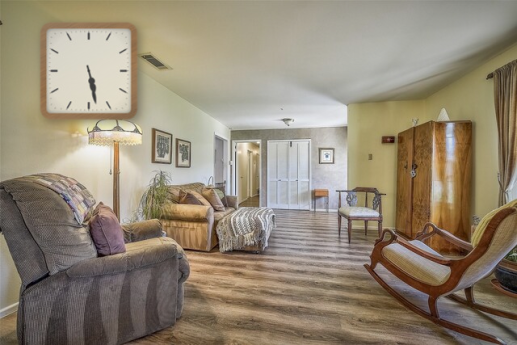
5:28
